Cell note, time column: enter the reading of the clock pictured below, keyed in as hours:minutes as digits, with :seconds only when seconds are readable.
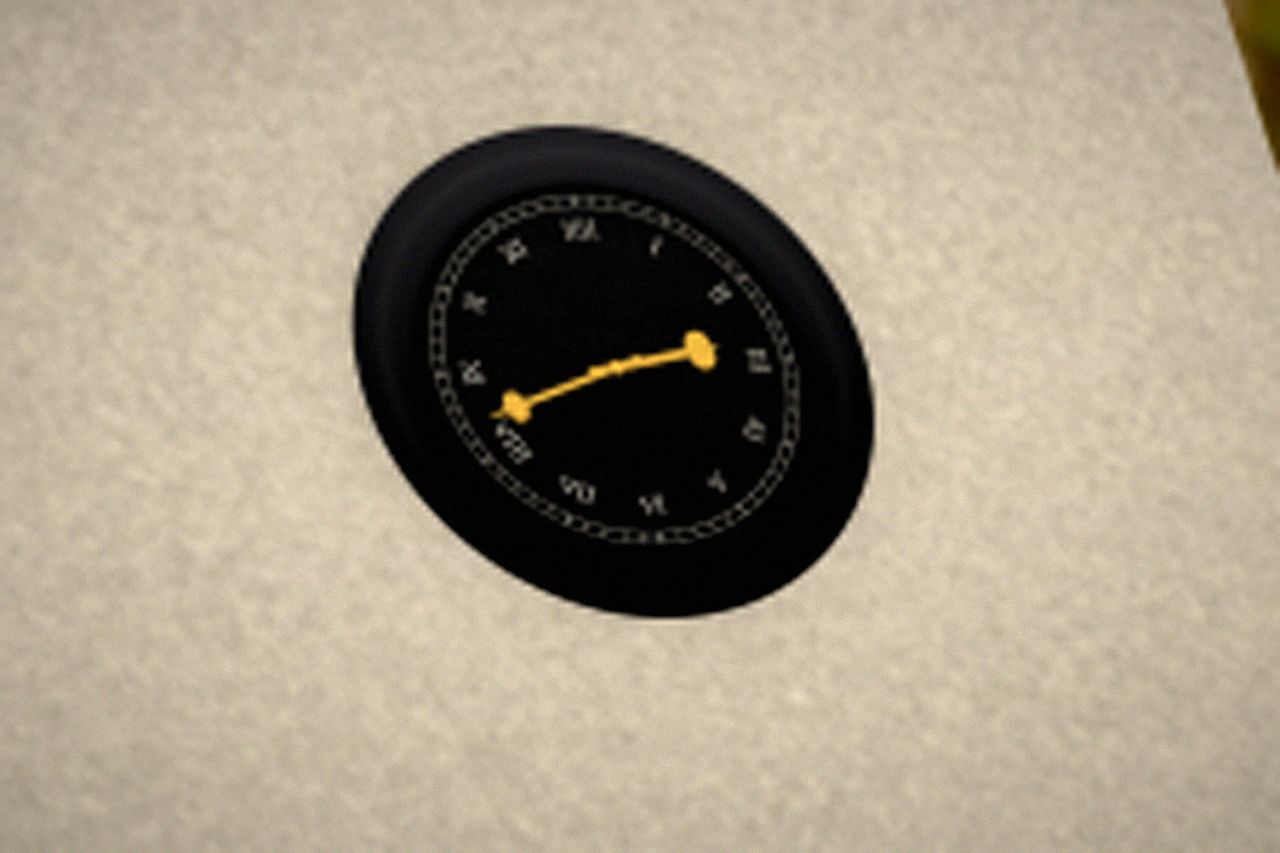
2:42
